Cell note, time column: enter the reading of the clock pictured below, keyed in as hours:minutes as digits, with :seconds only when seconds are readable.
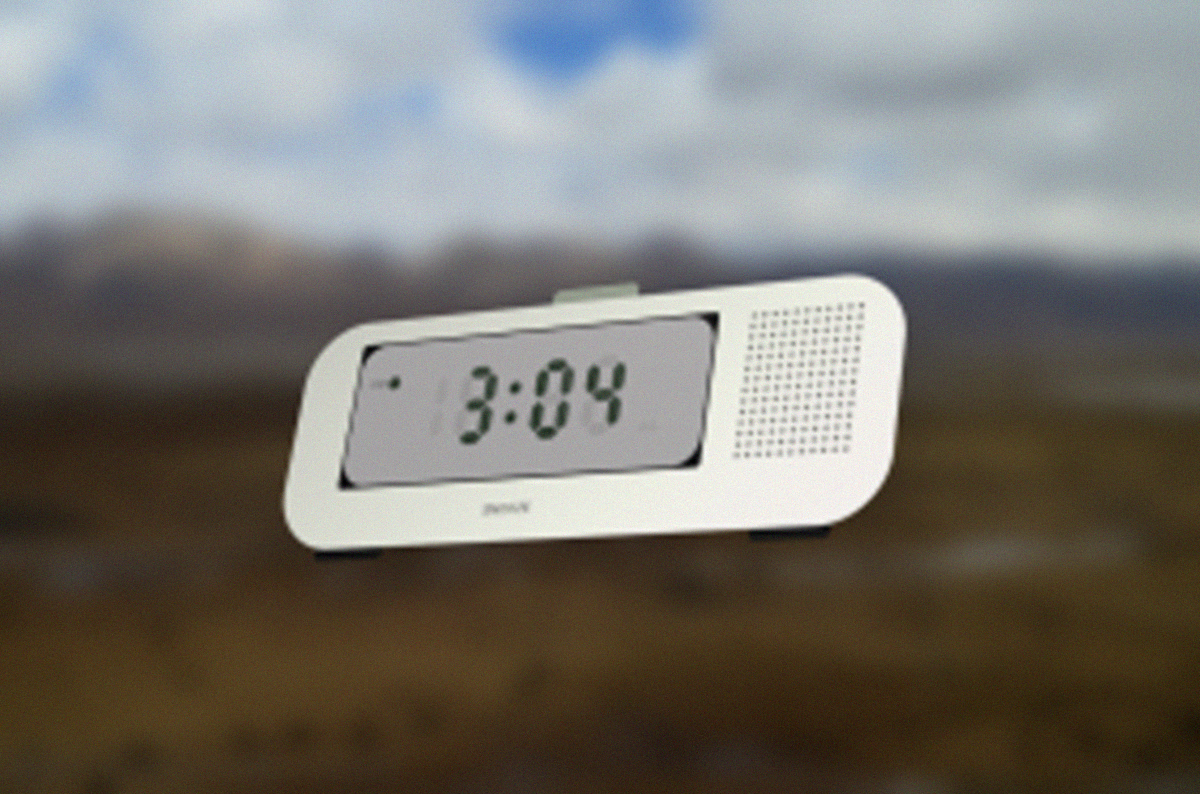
3:04
